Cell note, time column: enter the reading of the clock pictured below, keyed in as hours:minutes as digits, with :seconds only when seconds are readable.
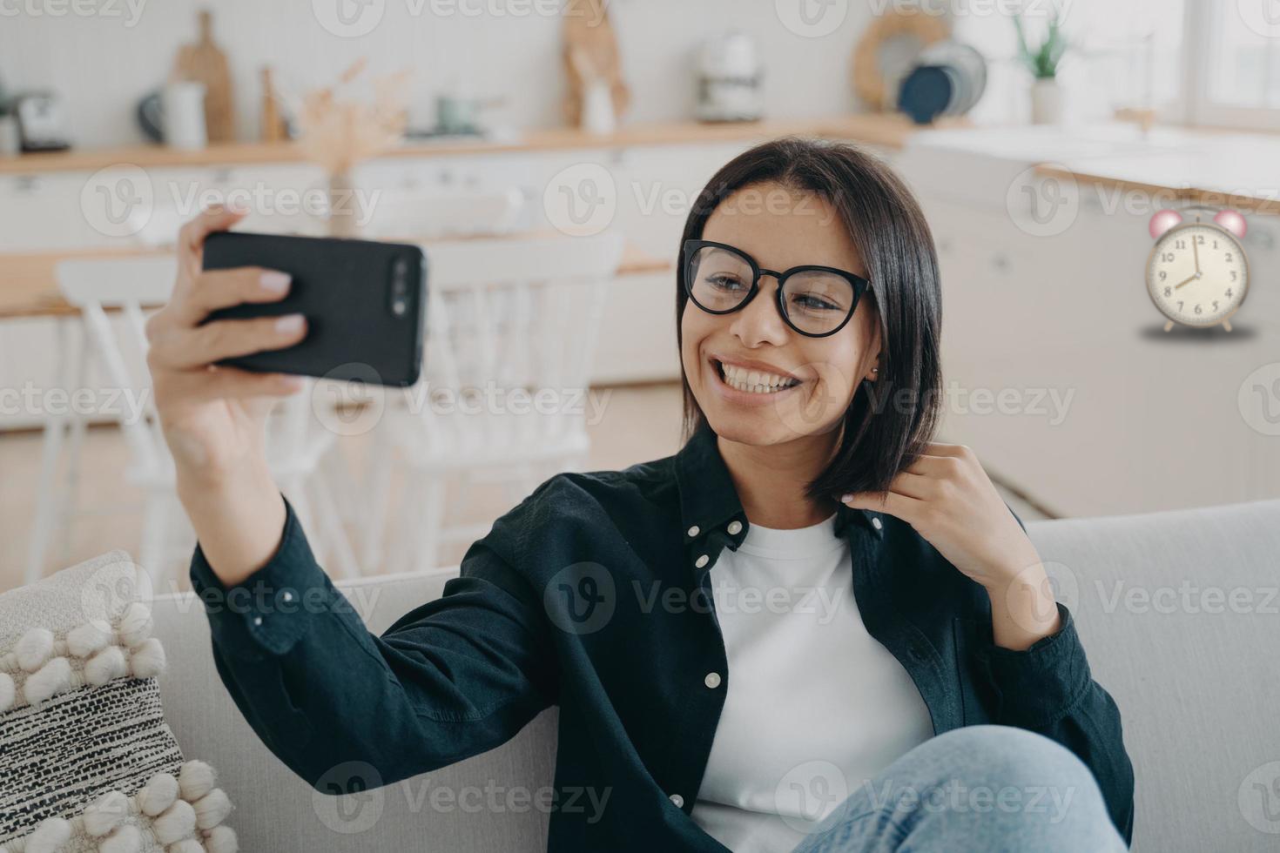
7:59
